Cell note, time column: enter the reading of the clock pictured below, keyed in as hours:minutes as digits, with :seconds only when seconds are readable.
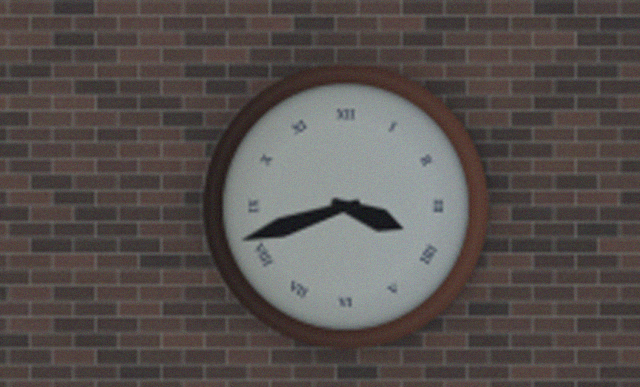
3:42
